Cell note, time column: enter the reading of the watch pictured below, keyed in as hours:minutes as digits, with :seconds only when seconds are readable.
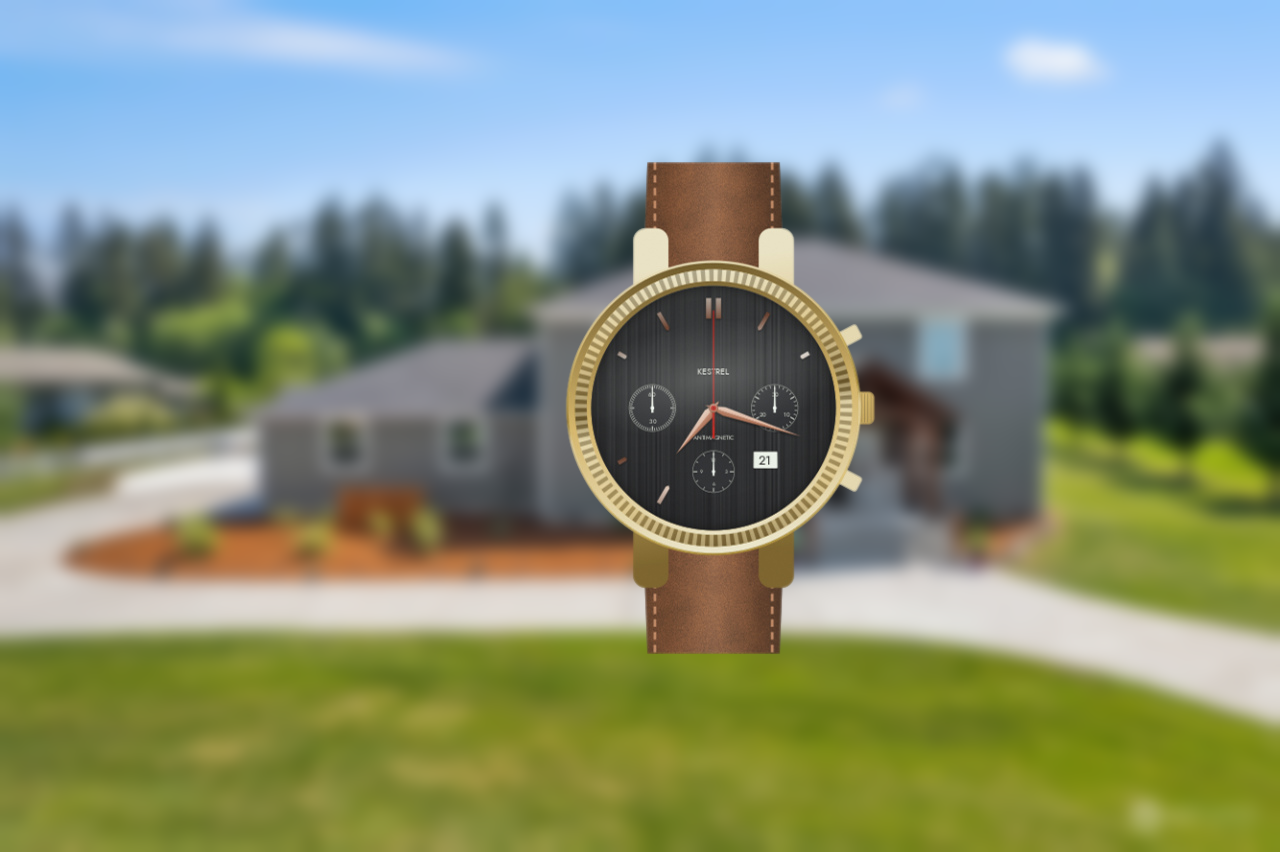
7:18
